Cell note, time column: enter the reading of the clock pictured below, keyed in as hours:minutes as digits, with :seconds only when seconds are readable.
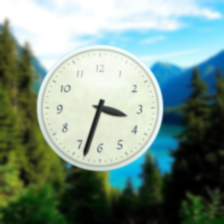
3:33
